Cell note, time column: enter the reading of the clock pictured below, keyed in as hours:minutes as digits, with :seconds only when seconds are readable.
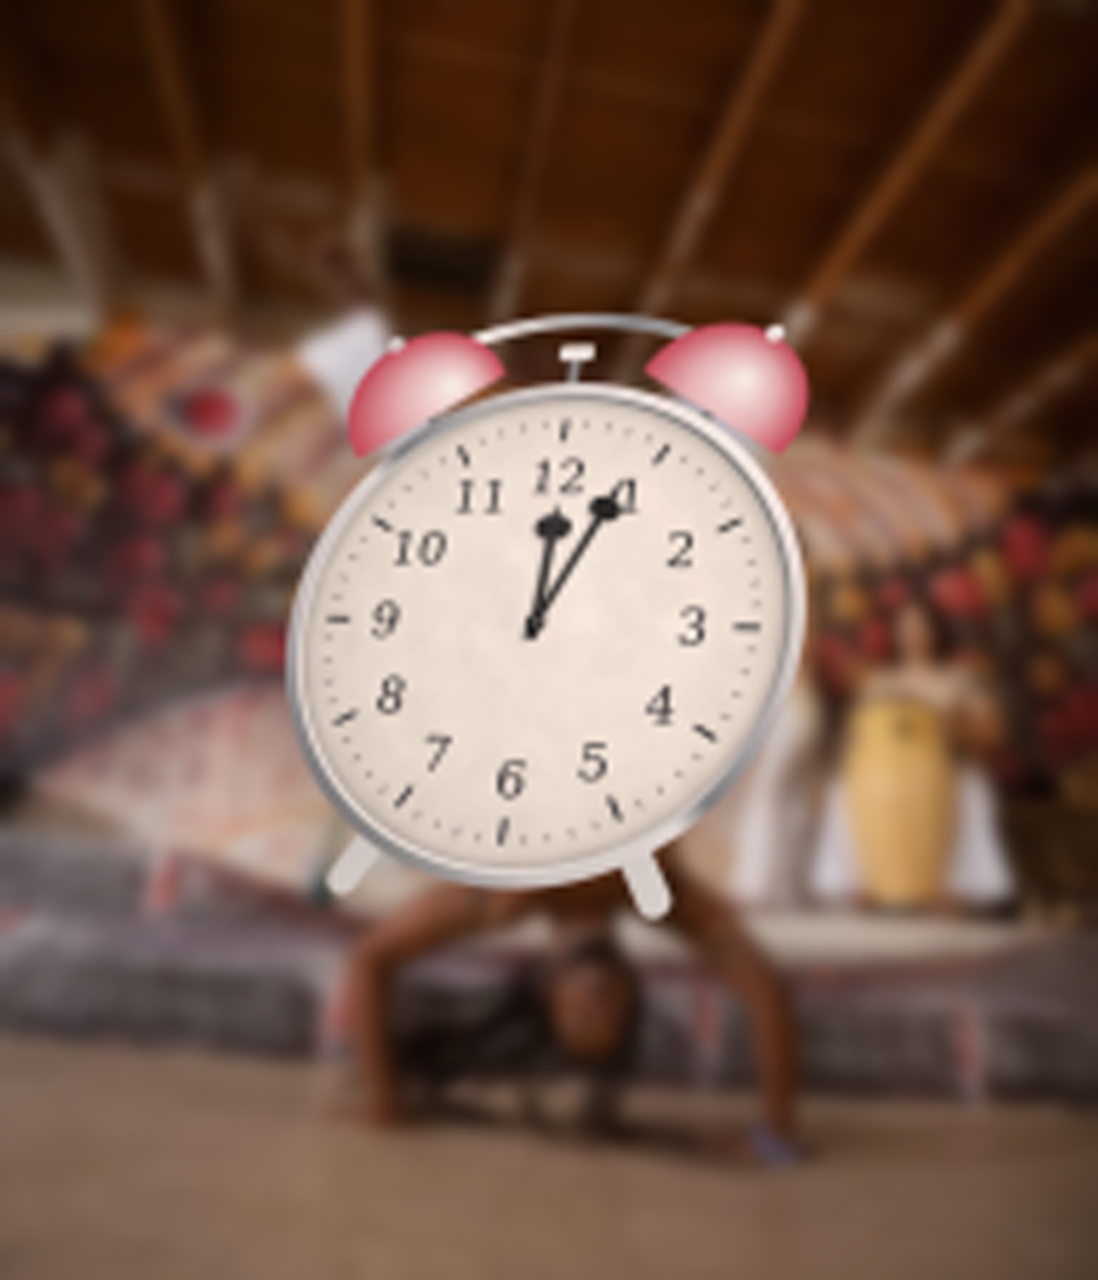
12:04
